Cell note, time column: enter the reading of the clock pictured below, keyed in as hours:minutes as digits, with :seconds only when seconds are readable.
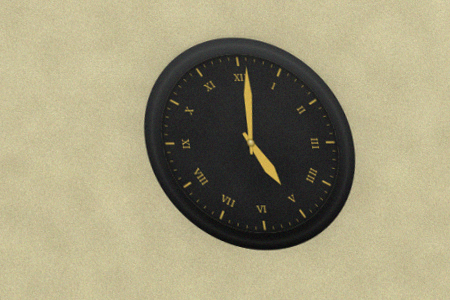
5:01
